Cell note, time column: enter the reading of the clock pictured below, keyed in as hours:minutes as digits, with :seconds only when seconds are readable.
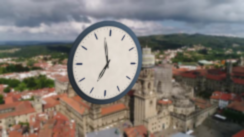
6:58
